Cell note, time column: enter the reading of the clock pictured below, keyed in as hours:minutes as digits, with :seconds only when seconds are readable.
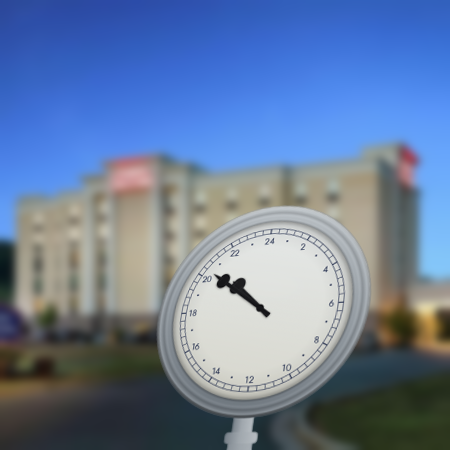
20:51
